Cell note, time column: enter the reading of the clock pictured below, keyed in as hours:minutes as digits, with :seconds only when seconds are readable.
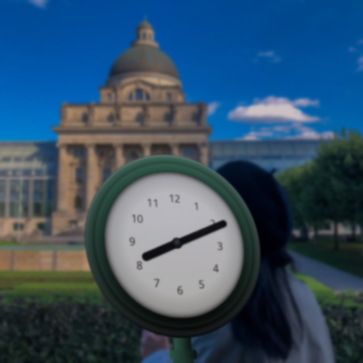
8:11
